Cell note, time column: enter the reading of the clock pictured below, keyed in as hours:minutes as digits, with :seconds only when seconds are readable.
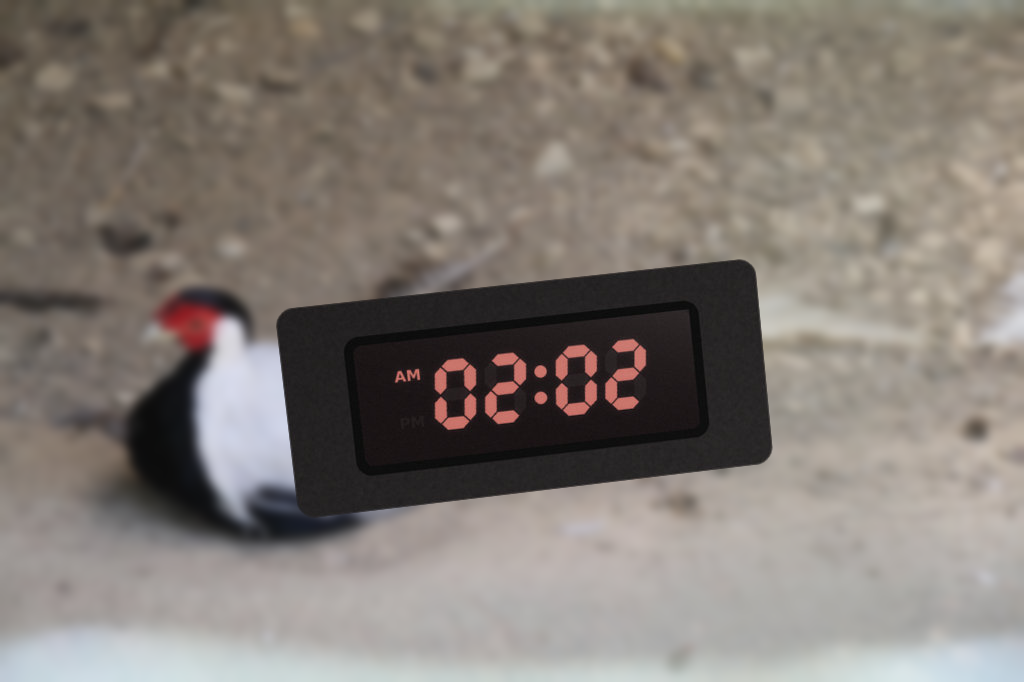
2:02
